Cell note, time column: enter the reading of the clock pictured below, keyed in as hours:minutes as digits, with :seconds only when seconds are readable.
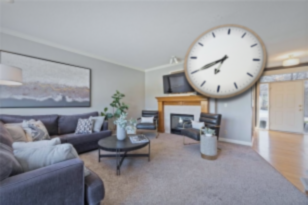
6:40
